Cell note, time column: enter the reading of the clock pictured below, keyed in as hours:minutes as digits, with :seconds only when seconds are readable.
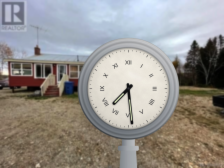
7:29
